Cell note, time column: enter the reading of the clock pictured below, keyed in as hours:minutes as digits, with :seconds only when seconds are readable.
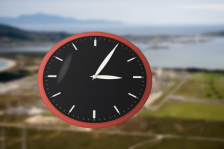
3:05
